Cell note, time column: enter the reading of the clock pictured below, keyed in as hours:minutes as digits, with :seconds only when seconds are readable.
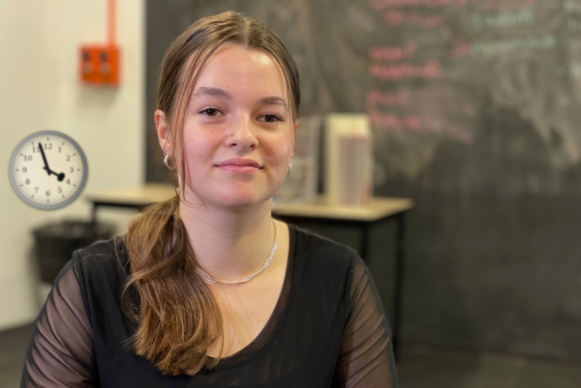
3:57
